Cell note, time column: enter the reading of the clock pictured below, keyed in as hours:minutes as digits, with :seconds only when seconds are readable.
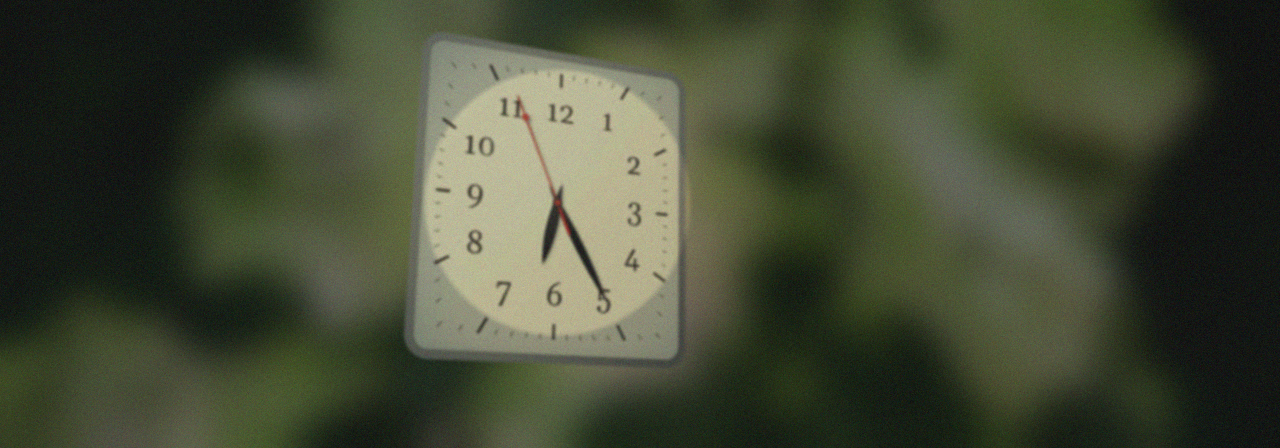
6:24:56
